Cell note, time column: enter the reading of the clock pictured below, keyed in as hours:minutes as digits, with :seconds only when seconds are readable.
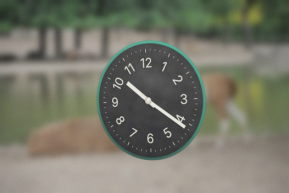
10:21
